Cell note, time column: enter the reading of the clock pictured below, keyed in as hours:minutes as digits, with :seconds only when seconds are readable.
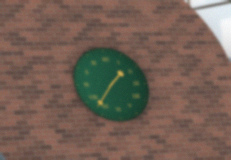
1:37
